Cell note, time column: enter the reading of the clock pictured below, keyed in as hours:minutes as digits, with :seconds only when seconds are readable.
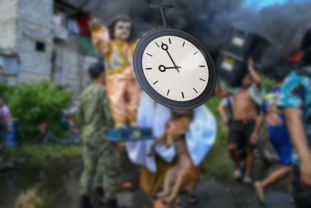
8:57
